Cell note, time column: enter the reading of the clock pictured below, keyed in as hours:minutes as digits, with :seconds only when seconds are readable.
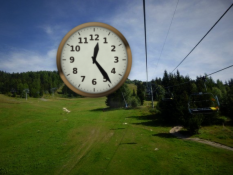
12:24
